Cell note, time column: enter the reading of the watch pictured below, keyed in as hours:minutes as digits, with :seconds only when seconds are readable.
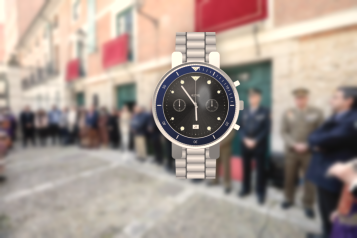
5:54
